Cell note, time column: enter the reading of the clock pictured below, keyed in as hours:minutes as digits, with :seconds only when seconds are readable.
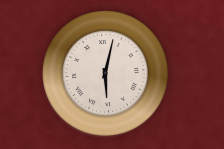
6:03
